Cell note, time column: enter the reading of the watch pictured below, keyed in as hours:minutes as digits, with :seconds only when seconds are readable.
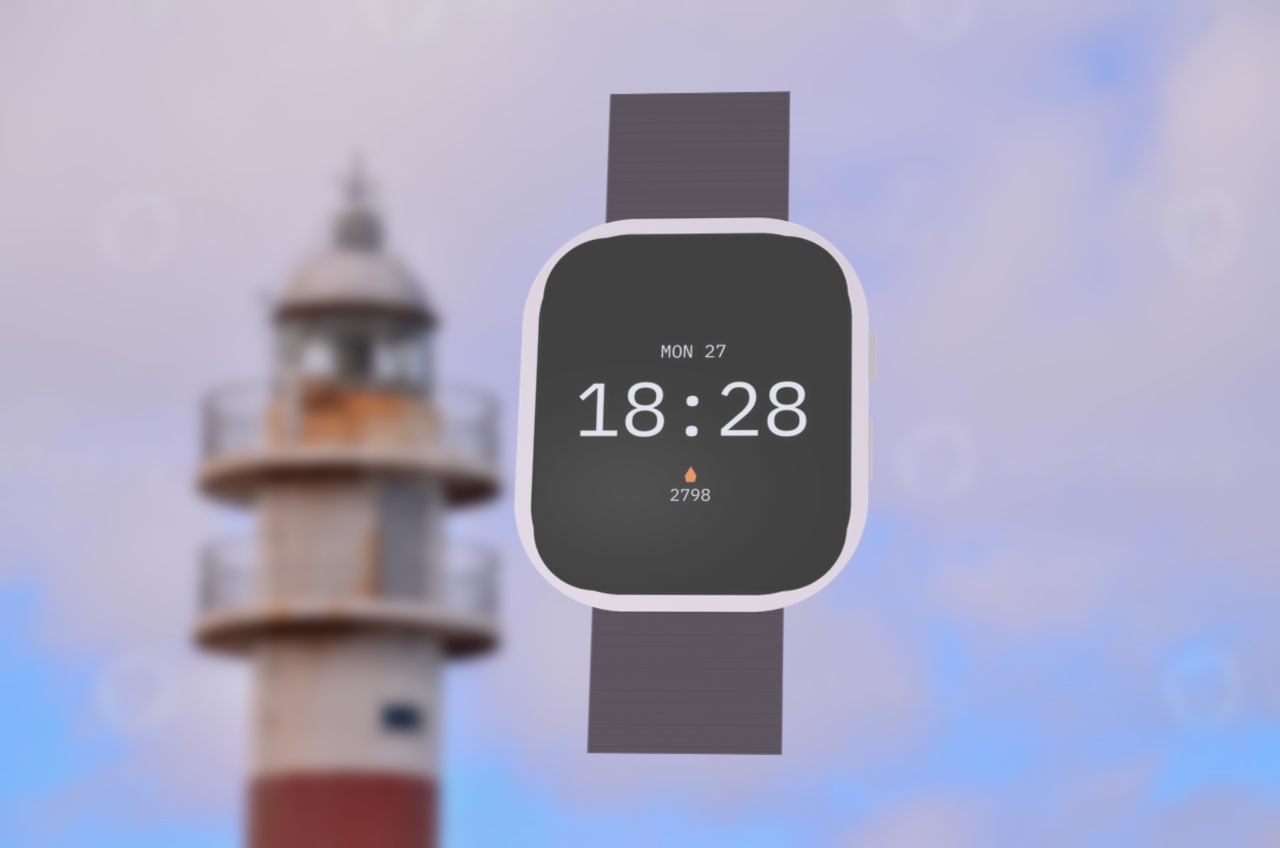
18:28
